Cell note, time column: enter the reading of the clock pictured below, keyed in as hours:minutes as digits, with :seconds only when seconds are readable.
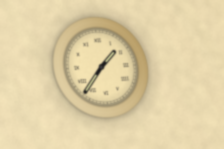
1:37
